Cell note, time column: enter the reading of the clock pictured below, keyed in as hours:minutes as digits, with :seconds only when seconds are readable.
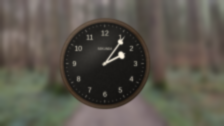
2:06
